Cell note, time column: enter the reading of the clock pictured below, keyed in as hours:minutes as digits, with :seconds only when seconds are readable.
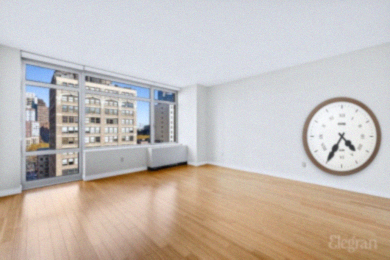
4:35
